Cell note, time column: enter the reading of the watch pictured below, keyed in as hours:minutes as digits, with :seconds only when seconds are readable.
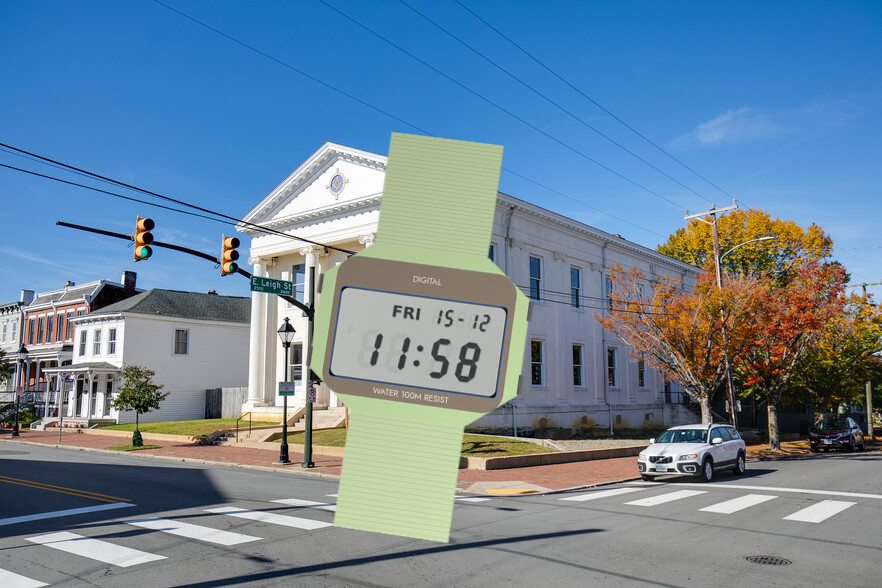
11:58
